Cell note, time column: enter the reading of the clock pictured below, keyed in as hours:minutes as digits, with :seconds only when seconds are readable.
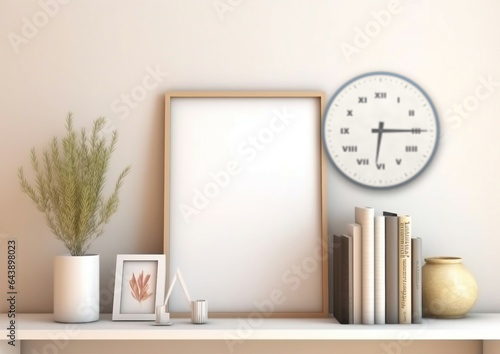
6:15
